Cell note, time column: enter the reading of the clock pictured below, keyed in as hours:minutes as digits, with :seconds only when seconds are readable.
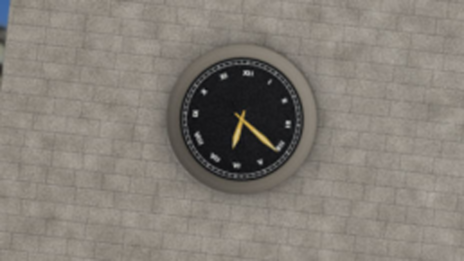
6:21
